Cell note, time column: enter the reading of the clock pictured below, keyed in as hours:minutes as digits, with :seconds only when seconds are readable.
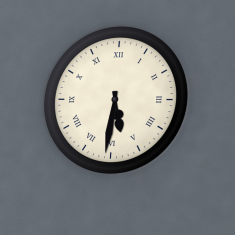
5:31
